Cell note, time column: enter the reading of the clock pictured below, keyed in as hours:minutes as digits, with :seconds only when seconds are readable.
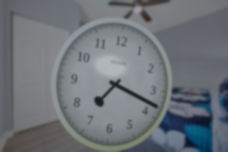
7:18
